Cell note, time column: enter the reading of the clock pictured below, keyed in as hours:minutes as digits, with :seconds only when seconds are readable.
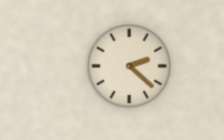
2:22
